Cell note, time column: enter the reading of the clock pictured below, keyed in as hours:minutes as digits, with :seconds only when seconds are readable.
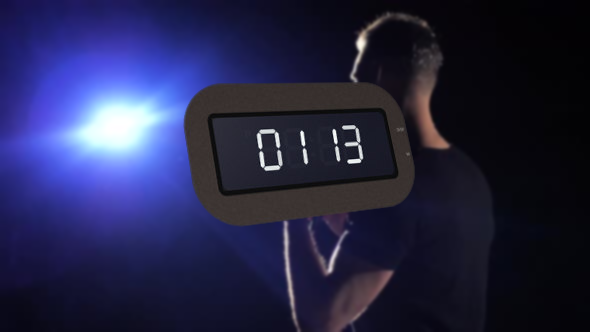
1:13
